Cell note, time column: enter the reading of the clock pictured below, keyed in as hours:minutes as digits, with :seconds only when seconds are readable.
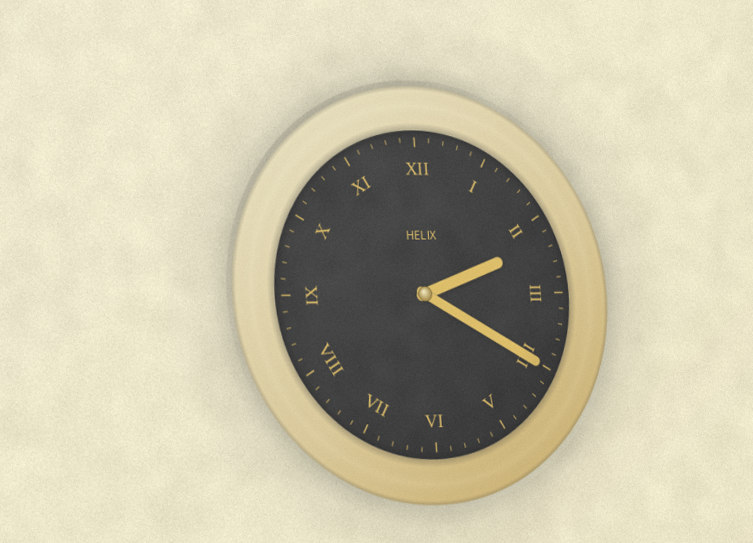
2:20
